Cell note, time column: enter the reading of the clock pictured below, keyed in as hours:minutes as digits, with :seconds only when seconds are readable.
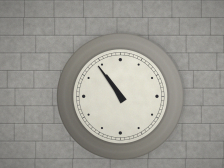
10:54
